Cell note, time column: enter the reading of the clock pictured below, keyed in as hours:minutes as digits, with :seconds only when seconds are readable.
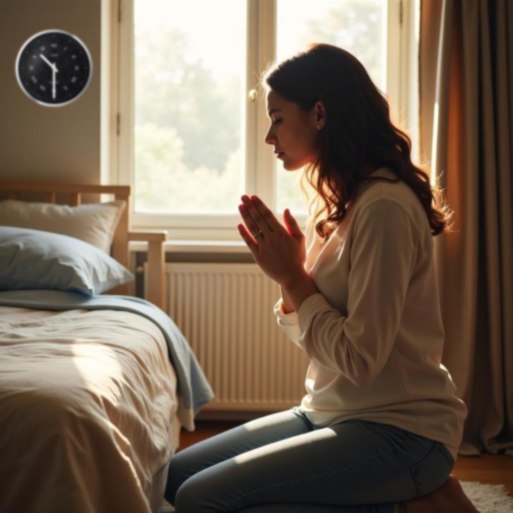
10:30
